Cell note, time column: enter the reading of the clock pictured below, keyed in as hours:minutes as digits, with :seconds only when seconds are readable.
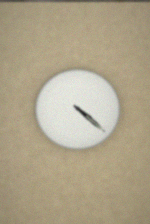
4:22
